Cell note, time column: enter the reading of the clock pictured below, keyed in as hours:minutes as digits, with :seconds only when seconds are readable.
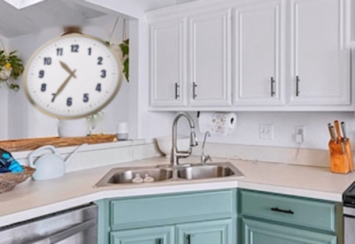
10:35
